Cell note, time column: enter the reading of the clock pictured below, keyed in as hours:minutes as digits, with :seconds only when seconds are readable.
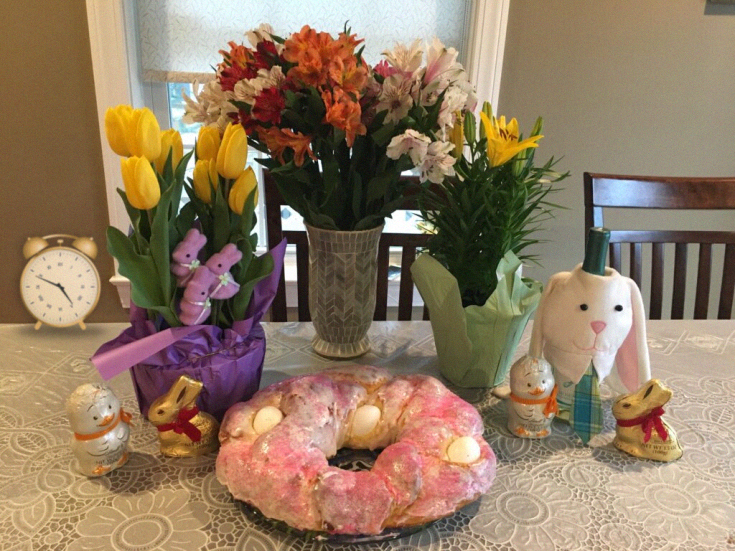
4:49
